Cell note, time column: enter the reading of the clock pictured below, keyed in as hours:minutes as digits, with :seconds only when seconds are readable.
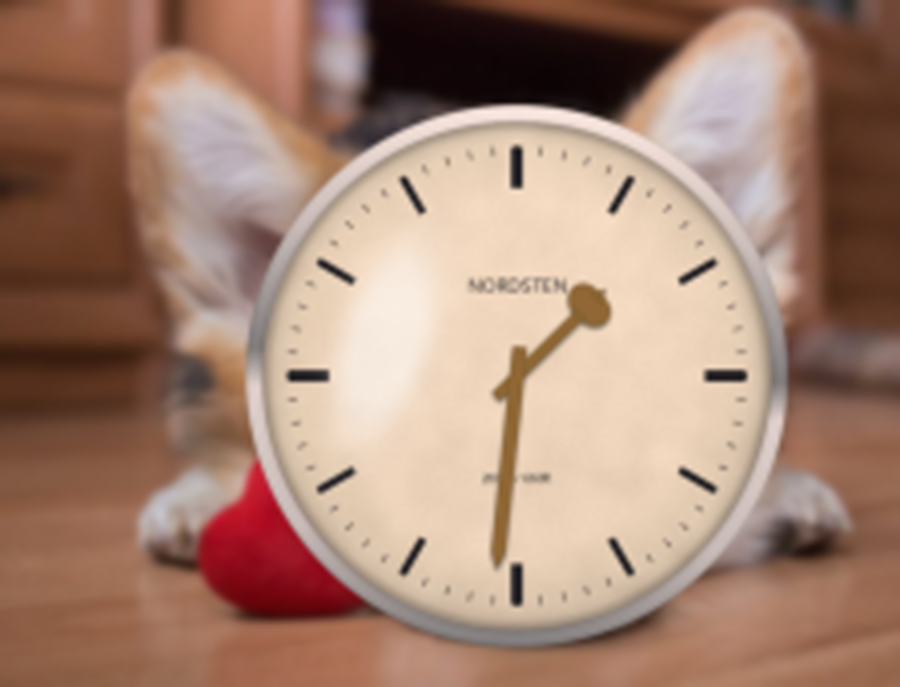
1:31
